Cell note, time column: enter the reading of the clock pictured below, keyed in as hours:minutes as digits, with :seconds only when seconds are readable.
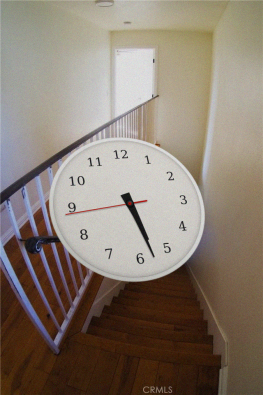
5:27:44
